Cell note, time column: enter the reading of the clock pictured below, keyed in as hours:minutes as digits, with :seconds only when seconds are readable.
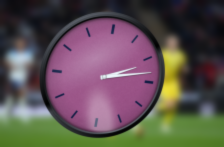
2:13
